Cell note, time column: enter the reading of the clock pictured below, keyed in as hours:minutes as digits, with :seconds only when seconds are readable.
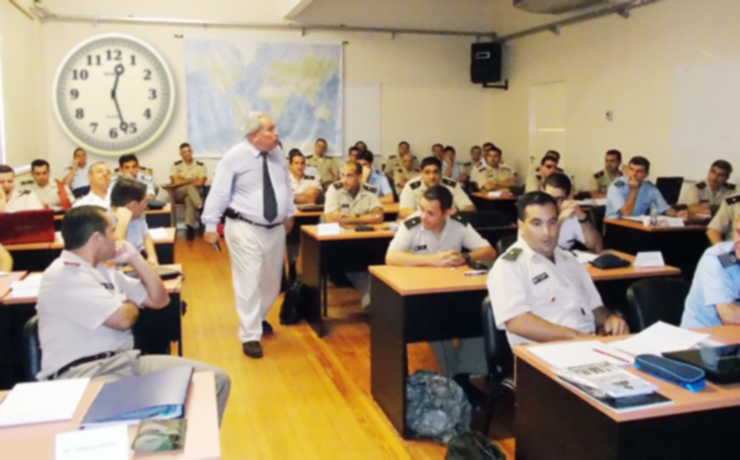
12:27
